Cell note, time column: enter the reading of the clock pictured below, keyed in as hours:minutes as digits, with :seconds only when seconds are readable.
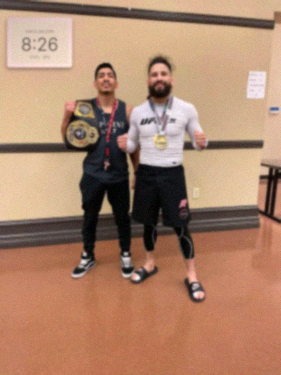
8:26
